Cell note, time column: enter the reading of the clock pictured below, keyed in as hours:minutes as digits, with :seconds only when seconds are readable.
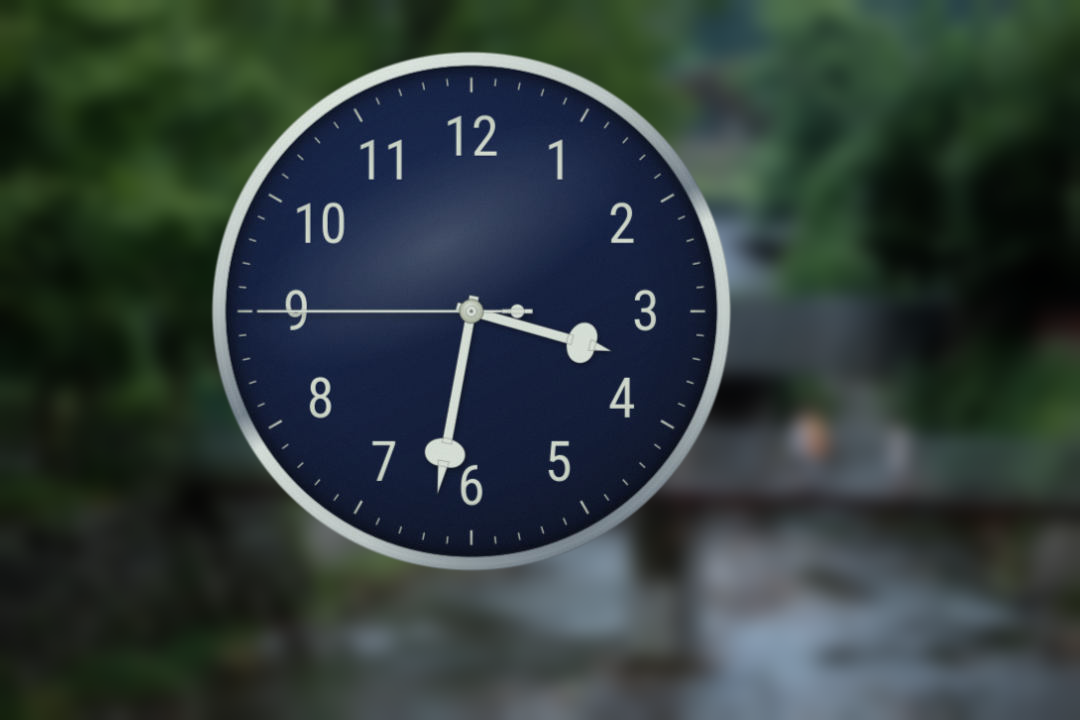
3:31:45
